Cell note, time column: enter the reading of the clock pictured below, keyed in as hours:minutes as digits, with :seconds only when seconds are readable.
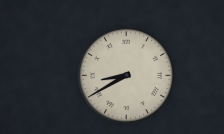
8:40
